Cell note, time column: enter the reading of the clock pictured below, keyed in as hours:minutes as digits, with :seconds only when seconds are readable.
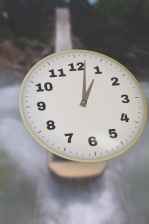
1:02
